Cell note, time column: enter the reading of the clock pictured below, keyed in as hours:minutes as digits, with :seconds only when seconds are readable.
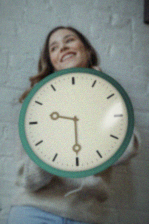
9:30
